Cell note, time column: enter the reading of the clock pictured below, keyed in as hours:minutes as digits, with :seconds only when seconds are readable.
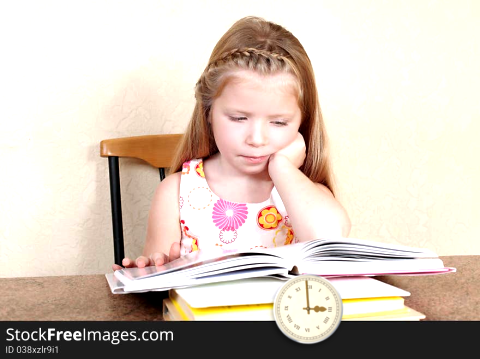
2:59
